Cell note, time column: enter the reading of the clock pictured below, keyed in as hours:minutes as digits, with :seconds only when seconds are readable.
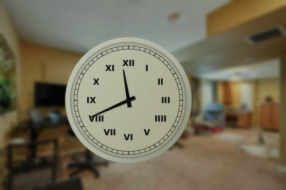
11:41
